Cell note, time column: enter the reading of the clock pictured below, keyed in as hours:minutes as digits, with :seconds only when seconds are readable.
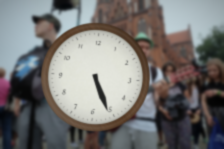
5:26
